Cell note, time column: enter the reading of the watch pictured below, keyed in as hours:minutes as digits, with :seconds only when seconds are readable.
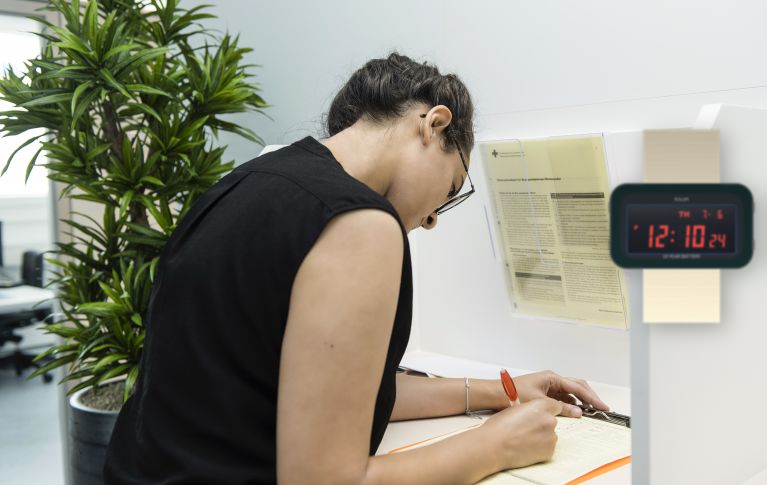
12:10:24
